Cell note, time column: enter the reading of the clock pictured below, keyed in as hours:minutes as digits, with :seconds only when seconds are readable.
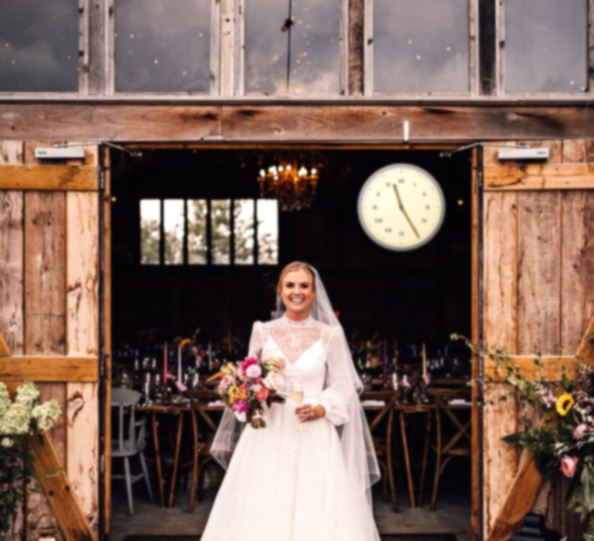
11:25
